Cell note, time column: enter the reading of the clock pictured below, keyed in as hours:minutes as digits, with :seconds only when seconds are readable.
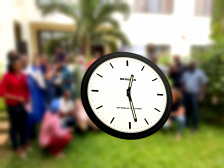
12:28
